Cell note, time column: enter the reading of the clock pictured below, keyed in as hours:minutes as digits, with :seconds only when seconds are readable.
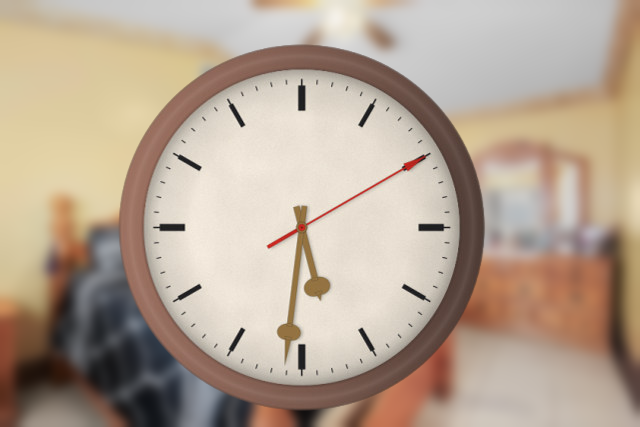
5:31:10
